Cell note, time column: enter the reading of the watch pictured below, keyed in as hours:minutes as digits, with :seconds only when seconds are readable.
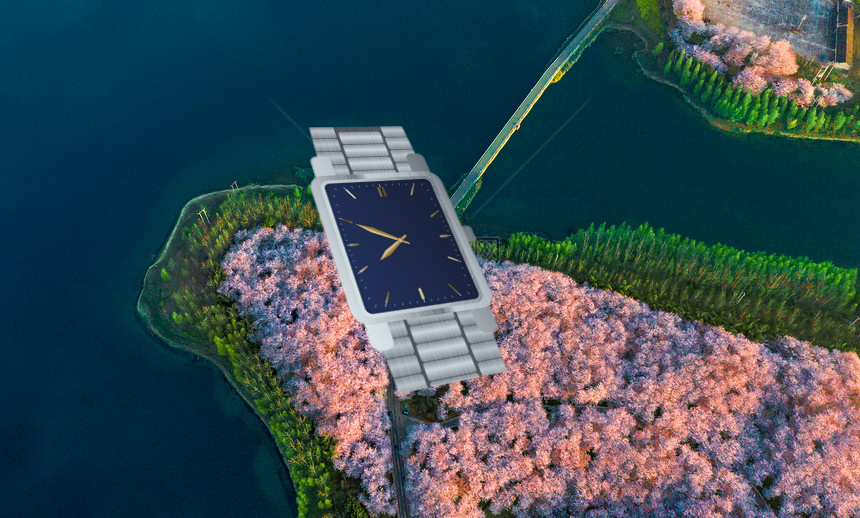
7:50
